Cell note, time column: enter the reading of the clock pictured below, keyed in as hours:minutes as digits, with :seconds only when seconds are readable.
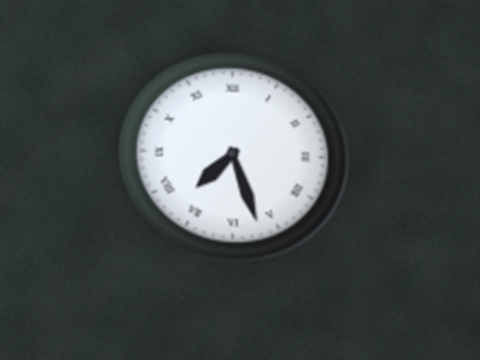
7:27
